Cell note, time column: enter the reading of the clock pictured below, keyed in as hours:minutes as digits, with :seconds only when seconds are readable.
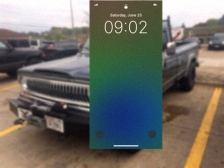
9:02
